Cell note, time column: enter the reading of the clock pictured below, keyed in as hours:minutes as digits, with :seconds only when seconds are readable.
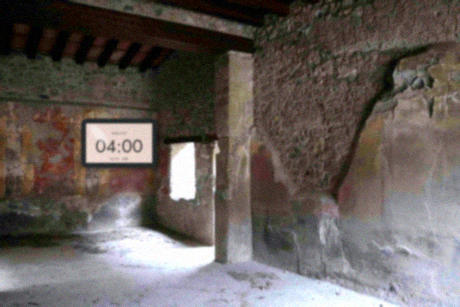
4:00
